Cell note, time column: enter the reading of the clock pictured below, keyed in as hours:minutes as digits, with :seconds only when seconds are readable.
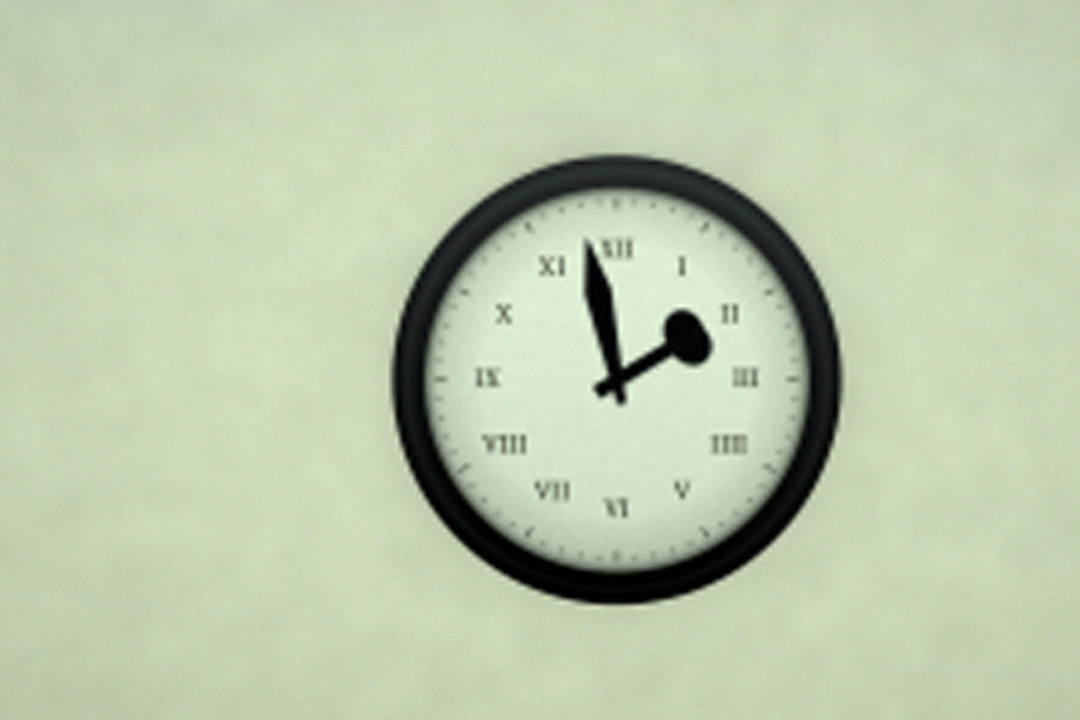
1:58
